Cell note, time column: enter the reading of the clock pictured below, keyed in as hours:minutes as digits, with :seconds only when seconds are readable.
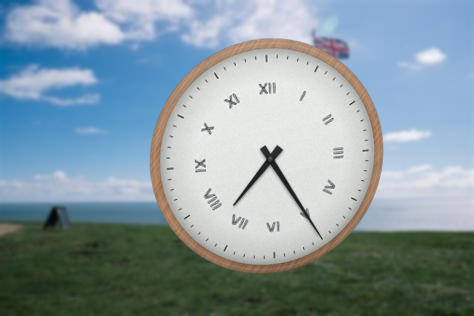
7:25
